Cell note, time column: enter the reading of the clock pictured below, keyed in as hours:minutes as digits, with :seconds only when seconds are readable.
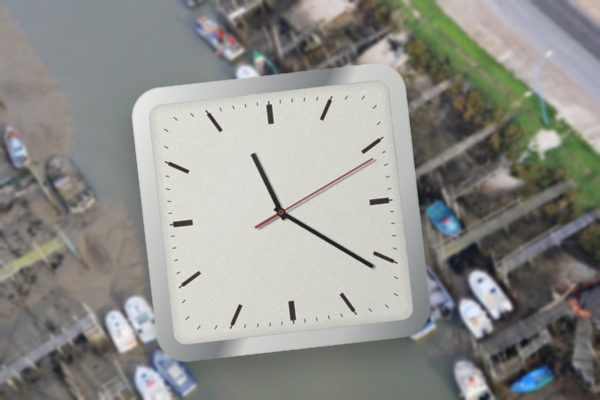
11:21:11
